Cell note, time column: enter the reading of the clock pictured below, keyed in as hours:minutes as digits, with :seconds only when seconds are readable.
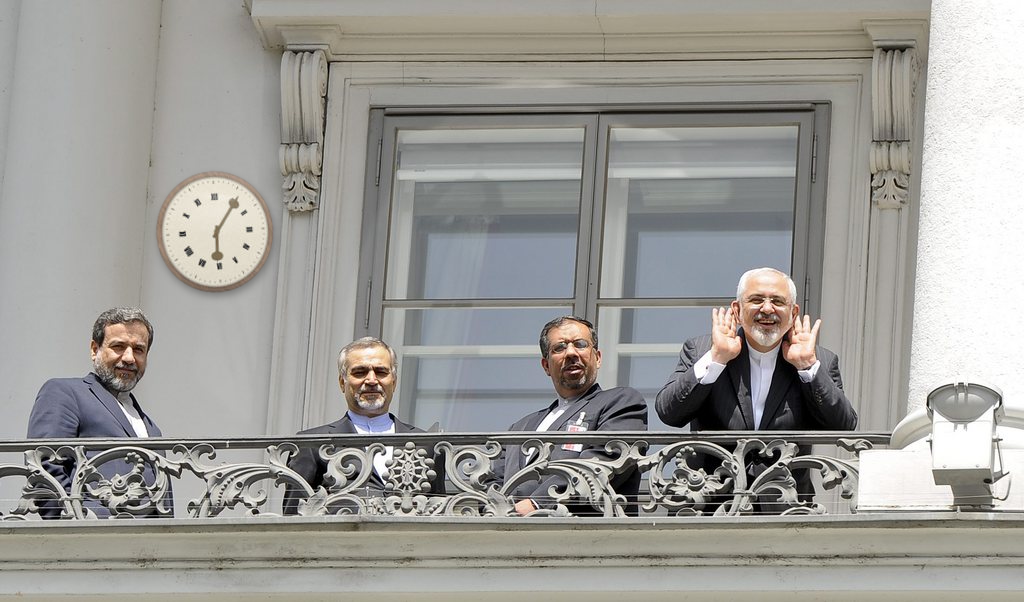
6:06
